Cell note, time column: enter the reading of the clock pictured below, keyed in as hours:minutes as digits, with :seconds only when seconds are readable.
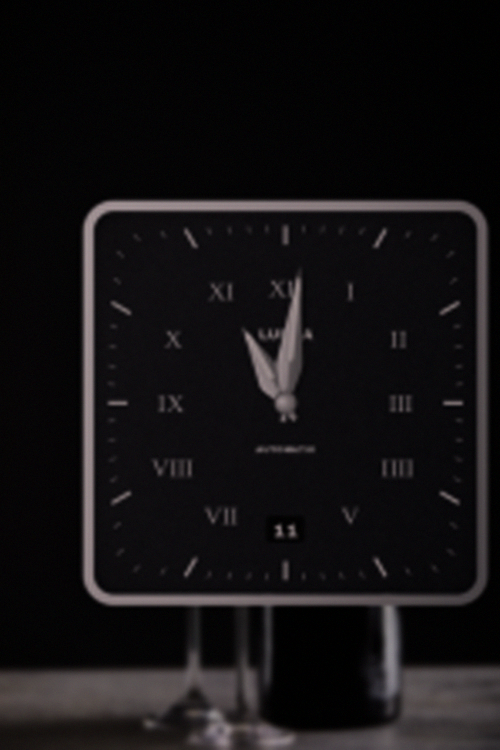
11:01
